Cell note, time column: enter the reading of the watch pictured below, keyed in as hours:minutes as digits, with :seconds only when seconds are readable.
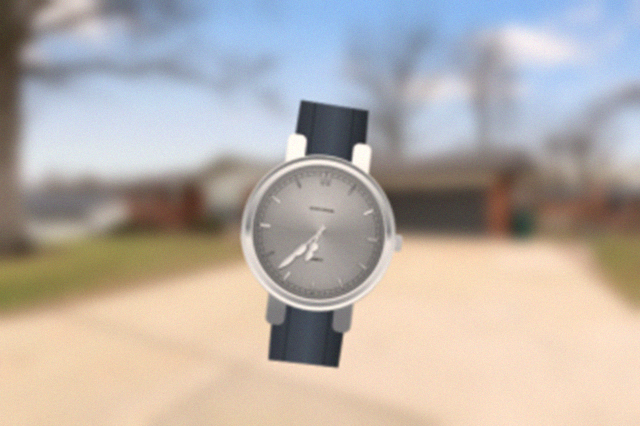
6:37
